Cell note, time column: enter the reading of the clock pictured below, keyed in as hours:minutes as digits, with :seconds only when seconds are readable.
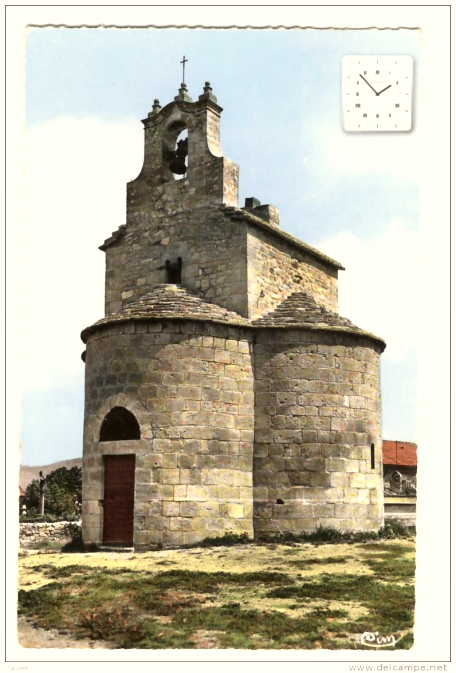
1:53
